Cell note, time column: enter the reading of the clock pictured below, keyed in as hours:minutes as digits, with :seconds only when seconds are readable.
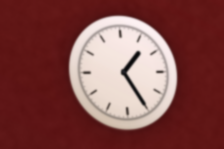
1:25
